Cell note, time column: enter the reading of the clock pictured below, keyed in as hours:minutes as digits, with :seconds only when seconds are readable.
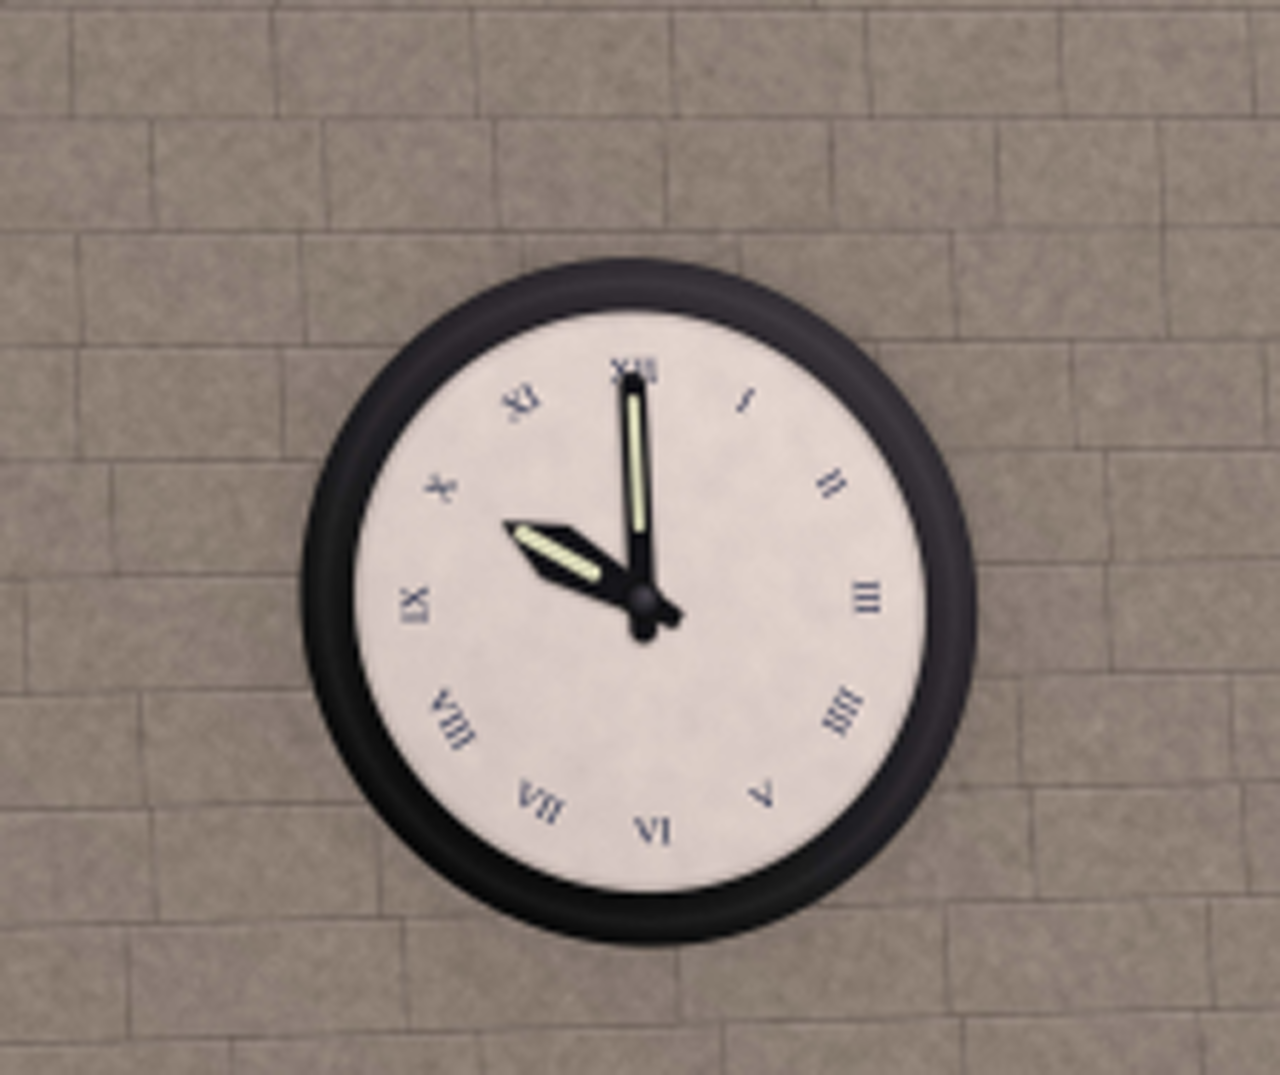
10:00
